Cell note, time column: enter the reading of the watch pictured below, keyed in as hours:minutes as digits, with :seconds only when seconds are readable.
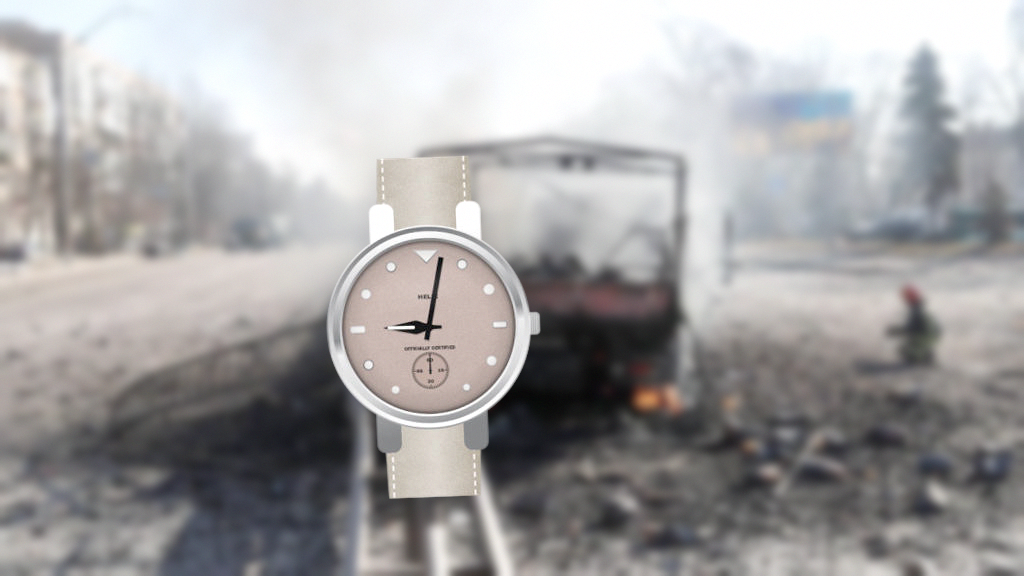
9:02
